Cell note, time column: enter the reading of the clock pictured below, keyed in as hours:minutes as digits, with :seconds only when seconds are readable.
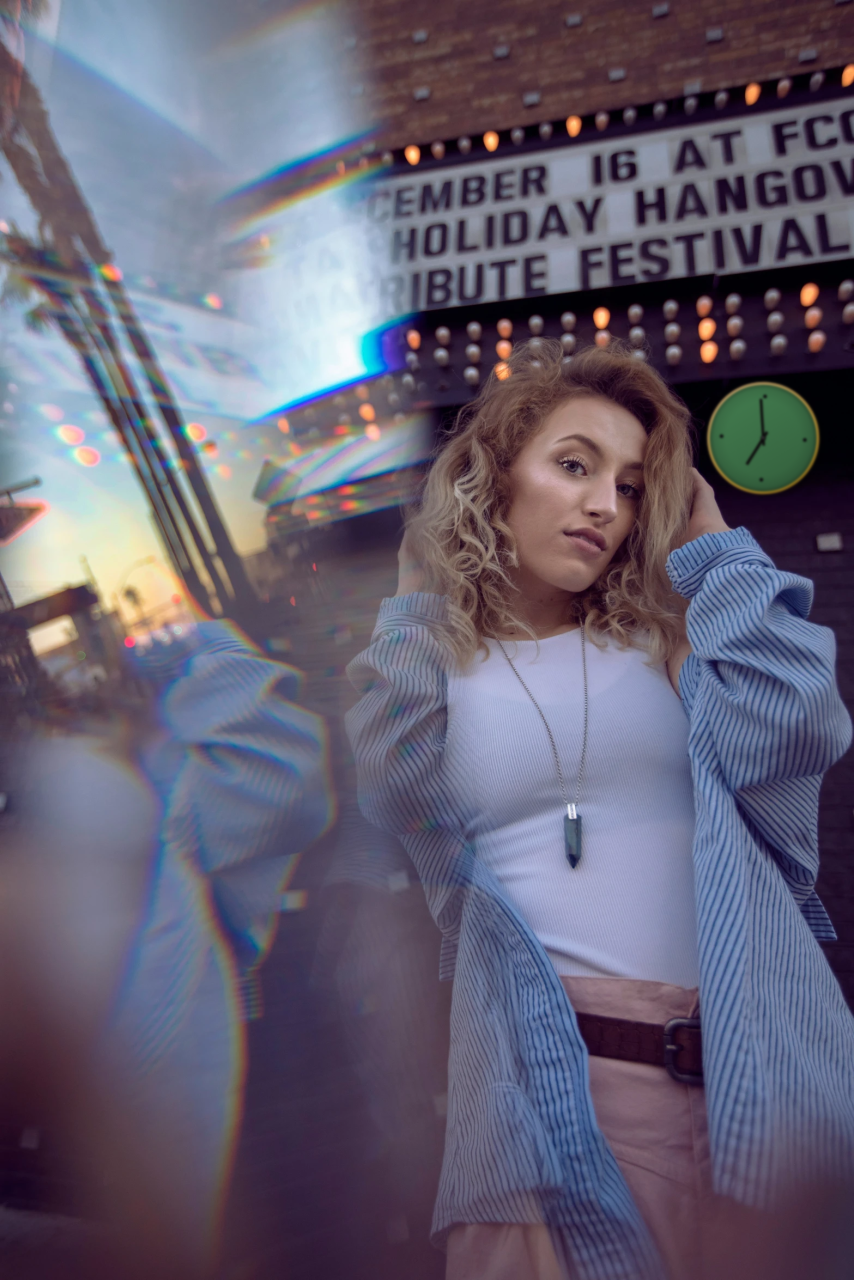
6:59
